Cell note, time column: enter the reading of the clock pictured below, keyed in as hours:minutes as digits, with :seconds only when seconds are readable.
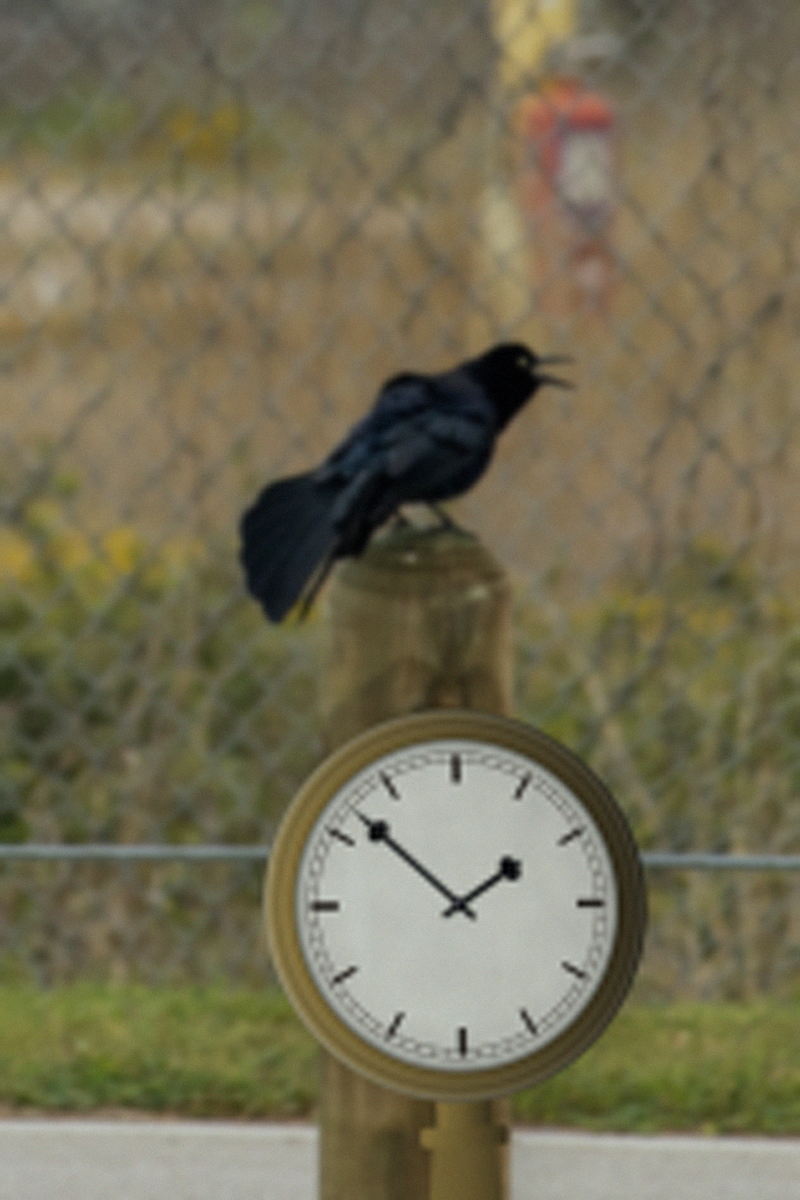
1:52
